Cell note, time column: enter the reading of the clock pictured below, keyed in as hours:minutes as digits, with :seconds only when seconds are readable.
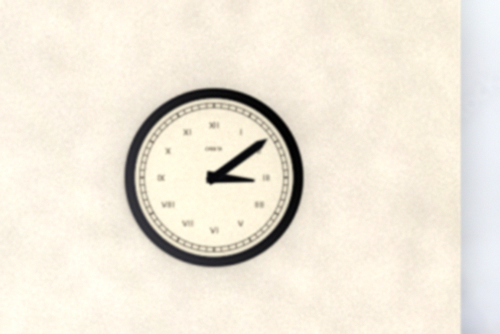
3:09
